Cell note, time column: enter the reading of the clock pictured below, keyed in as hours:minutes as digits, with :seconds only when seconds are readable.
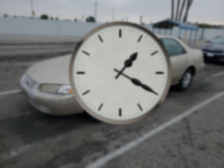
1:20
